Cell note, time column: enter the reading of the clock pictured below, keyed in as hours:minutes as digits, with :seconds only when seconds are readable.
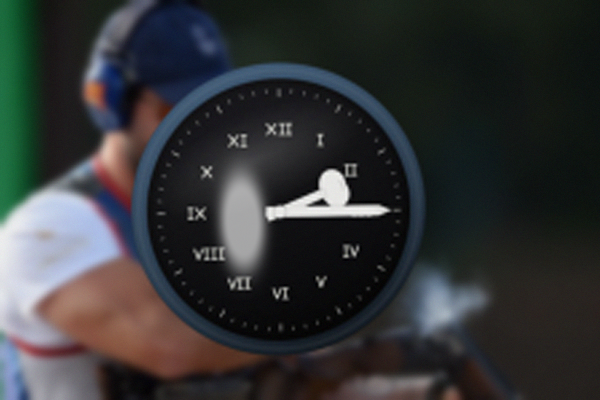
2:15
